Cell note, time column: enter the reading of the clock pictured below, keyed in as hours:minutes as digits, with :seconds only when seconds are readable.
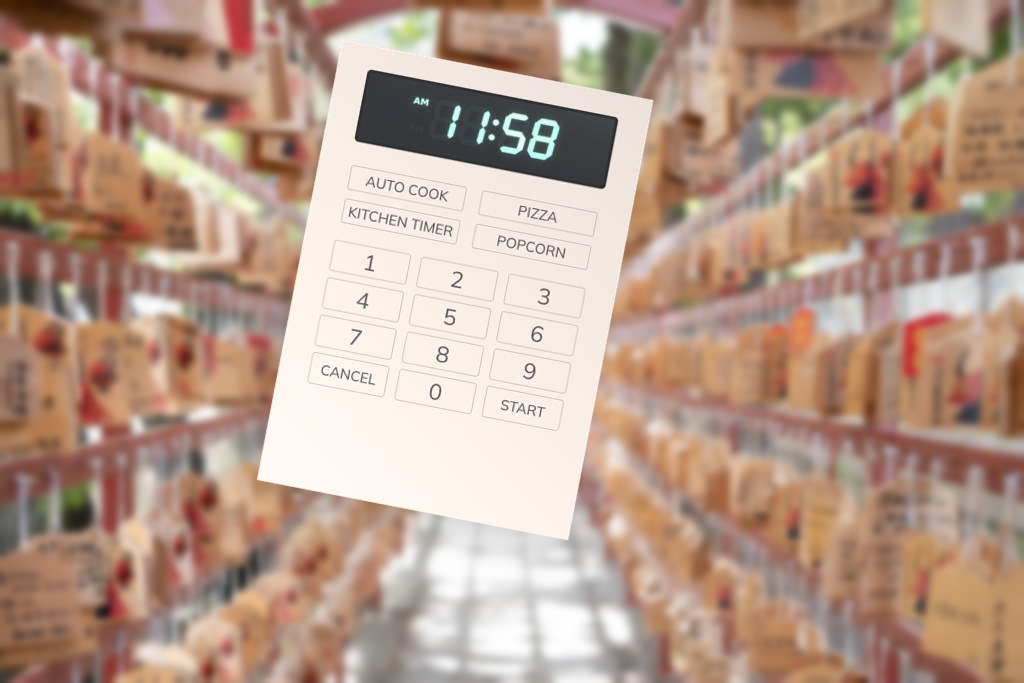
11:58
